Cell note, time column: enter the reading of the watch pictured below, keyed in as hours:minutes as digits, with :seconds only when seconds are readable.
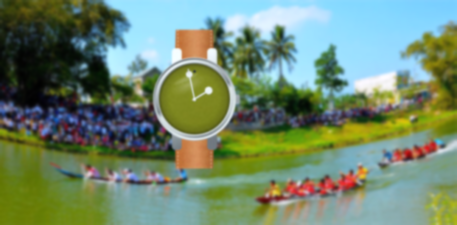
1:58
